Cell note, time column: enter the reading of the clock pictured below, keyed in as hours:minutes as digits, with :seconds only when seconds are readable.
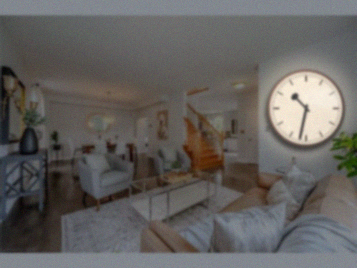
10:32
